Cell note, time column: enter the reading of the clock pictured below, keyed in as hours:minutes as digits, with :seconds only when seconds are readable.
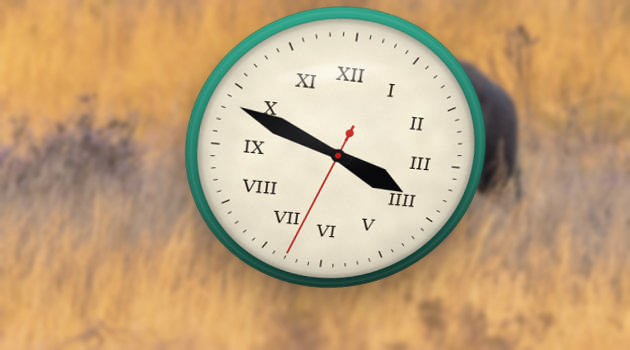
3:48:33
